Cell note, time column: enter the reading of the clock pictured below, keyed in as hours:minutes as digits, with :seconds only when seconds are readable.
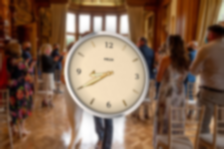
8:40
